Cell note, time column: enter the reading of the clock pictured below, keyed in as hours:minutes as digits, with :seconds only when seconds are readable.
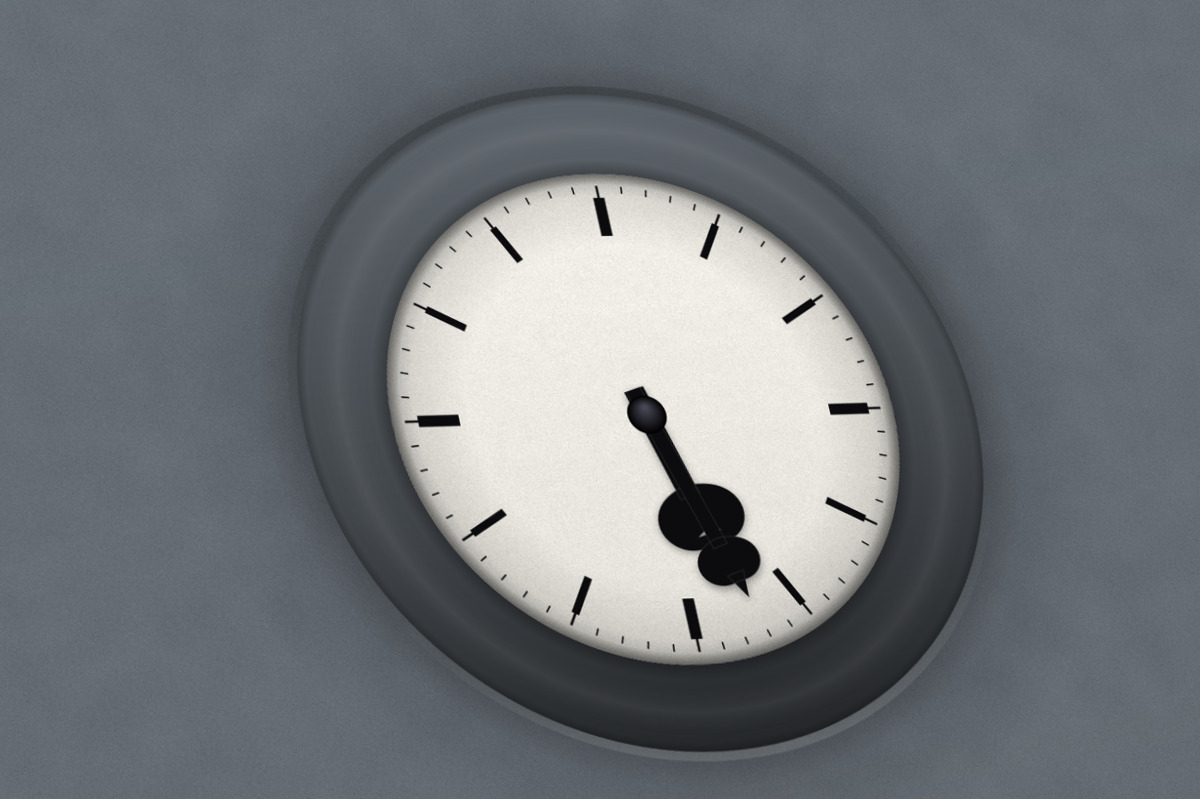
5:27
